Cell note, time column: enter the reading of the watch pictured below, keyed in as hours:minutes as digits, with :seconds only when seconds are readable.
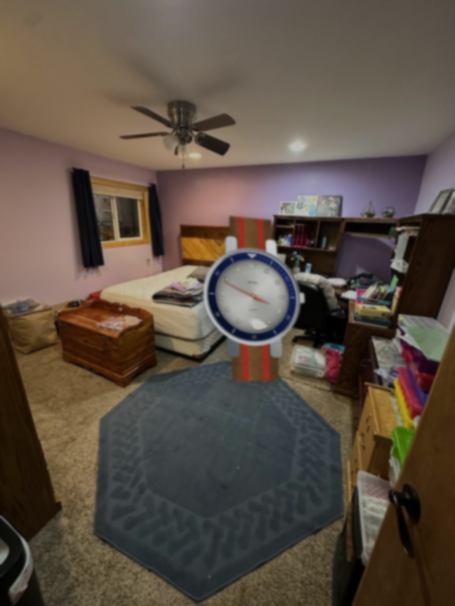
3:49
